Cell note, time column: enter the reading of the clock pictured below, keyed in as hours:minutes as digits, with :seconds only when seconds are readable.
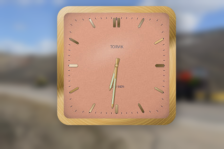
6:31
